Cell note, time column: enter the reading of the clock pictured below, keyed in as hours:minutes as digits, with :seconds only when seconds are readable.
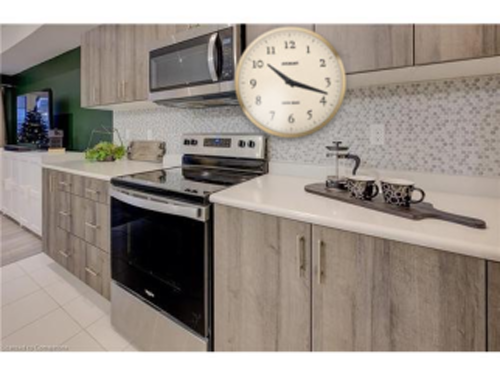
10:18
